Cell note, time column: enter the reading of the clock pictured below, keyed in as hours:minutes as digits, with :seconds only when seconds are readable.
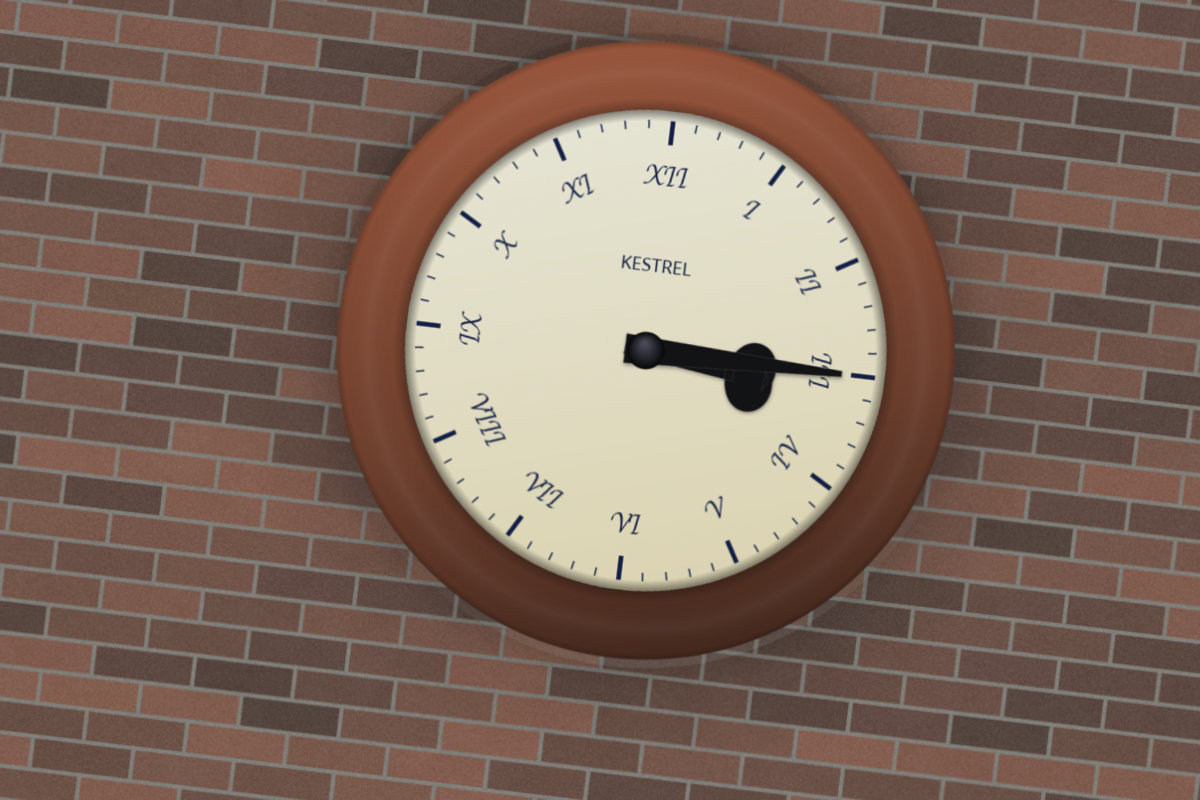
3:15
